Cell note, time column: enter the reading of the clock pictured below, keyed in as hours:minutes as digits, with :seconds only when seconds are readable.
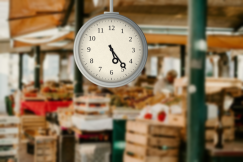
5:24
